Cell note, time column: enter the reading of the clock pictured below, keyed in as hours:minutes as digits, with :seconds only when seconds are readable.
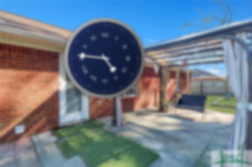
4:46
